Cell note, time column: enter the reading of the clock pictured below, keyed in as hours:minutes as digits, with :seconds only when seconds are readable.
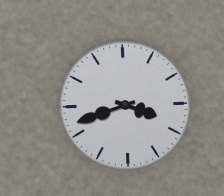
3:42
